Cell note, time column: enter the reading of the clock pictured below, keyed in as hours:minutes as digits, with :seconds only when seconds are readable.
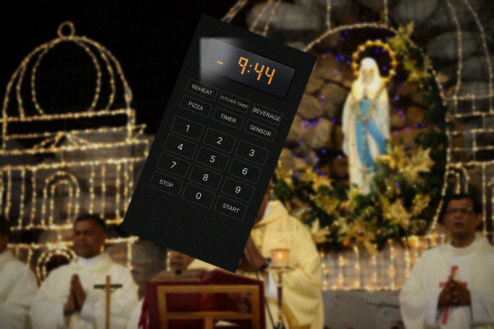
9:44
